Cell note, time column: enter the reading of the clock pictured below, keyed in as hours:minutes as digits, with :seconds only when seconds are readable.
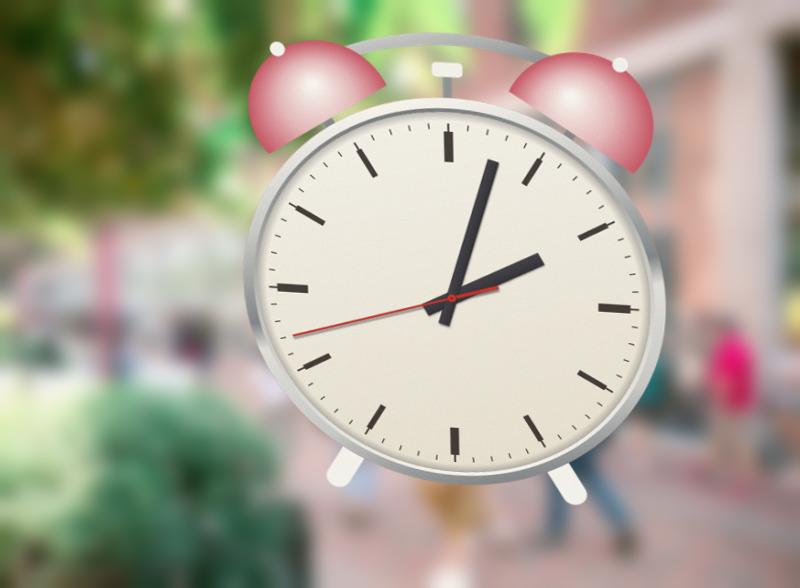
2:02:42
